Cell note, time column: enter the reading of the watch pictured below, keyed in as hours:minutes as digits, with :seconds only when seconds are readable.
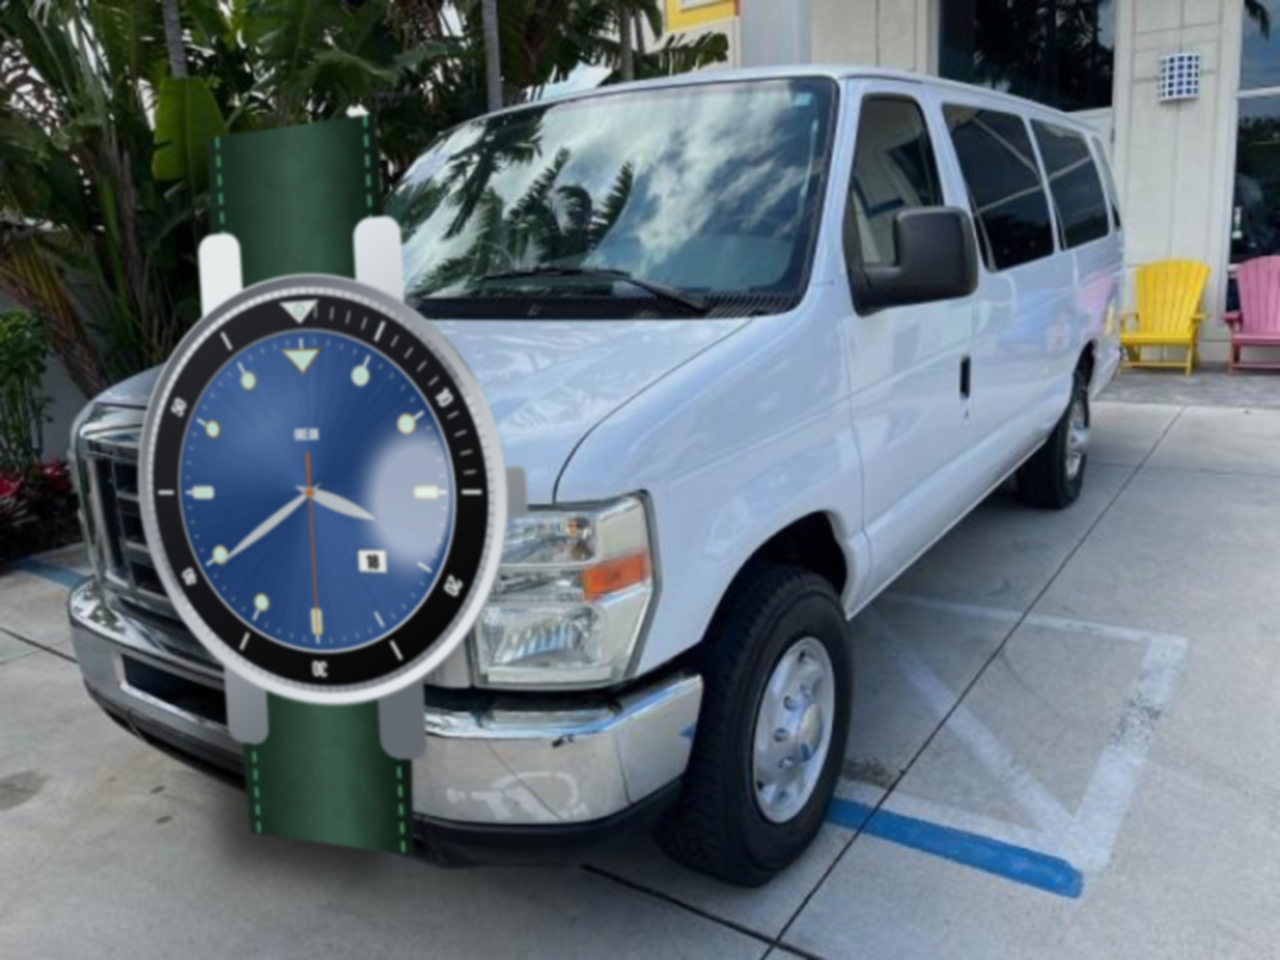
3:39:30
